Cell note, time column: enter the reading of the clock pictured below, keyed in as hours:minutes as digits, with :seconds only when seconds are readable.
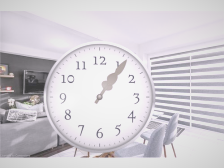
1:06
